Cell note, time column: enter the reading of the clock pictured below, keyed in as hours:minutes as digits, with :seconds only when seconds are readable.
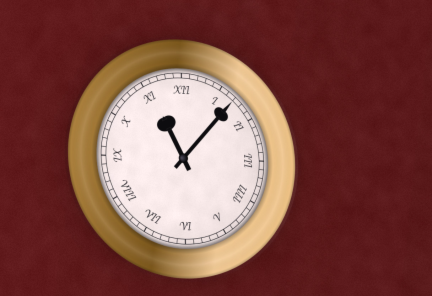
11:07
